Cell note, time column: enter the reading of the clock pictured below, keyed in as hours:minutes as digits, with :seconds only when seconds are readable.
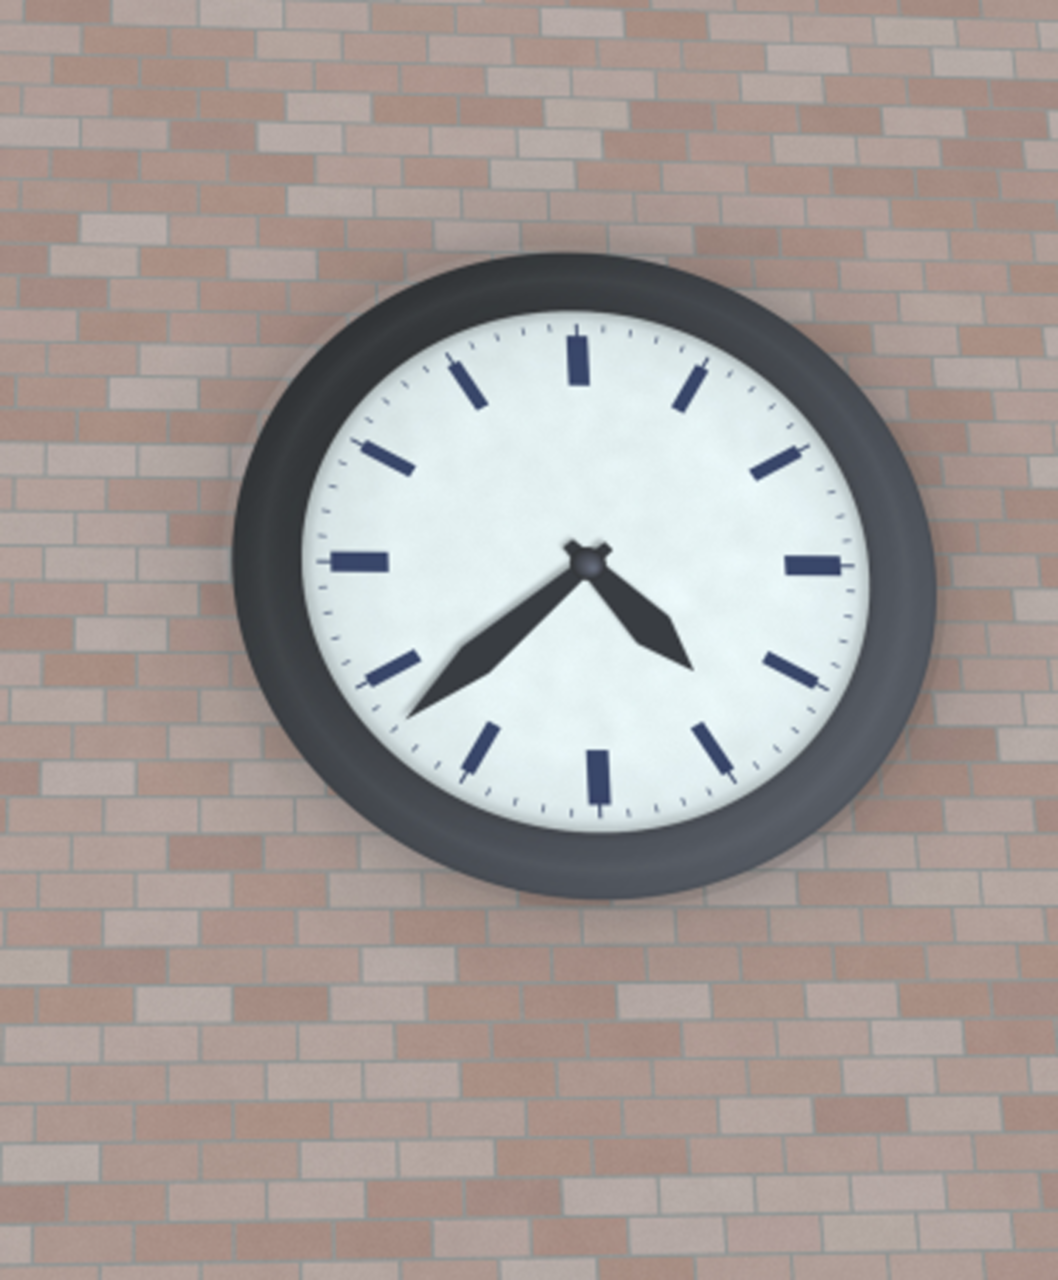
4:38
